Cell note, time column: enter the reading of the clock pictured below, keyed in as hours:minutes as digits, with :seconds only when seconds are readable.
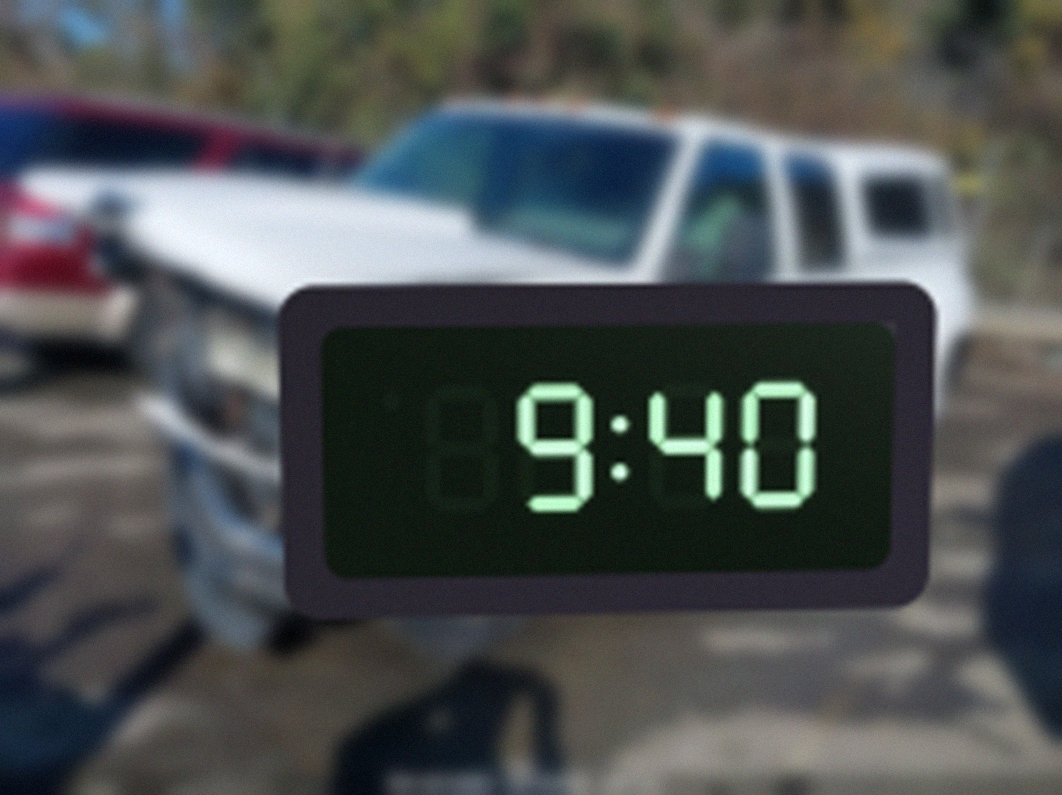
9:40
